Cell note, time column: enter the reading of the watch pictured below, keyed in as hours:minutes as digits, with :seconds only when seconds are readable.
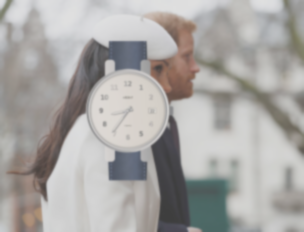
8:36
